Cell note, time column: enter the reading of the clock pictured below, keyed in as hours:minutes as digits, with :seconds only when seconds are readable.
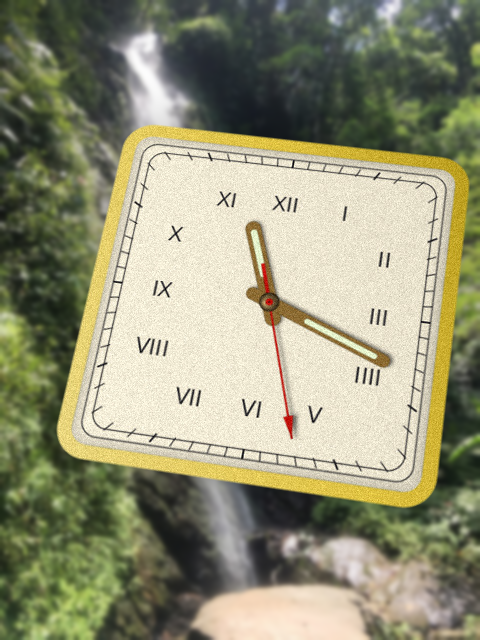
11:18:27
